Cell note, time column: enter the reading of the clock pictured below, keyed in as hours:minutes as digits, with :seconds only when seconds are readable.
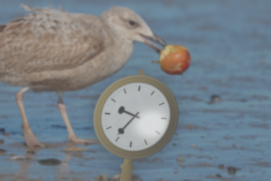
9:36
